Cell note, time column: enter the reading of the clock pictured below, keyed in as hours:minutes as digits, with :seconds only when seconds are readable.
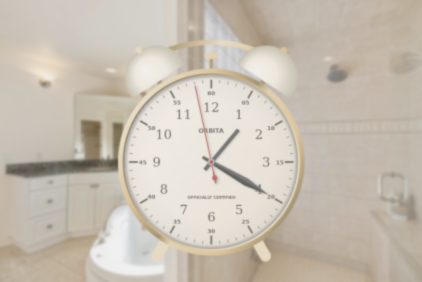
1:19:58
